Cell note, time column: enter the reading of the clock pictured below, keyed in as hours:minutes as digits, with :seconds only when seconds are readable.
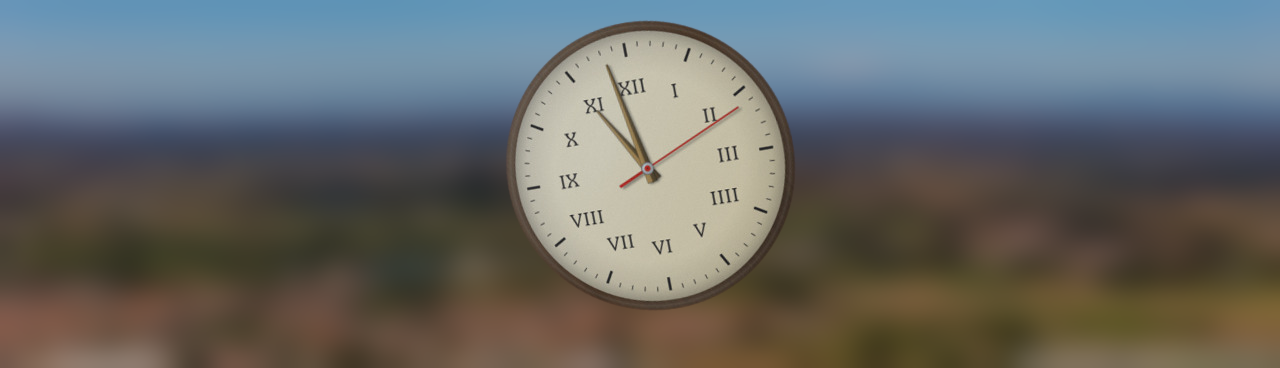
10:58:11
